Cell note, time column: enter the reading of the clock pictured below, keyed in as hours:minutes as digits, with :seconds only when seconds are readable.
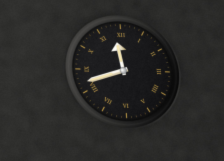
11:42
